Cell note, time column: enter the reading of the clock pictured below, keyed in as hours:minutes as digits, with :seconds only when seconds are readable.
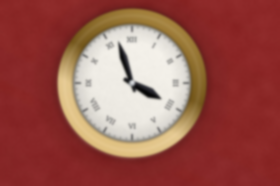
3:57
